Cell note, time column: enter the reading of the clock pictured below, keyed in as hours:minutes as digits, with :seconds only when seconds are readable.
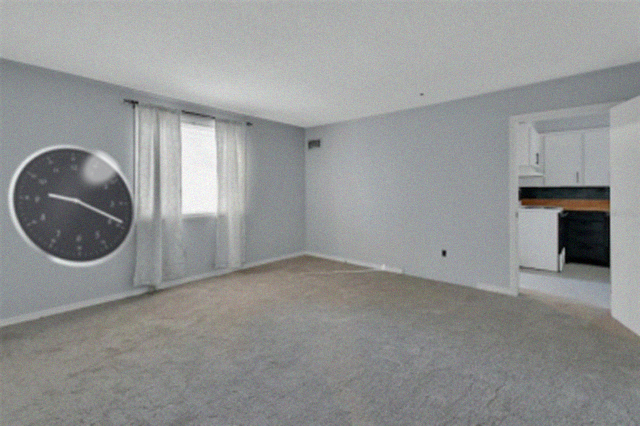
9:19
